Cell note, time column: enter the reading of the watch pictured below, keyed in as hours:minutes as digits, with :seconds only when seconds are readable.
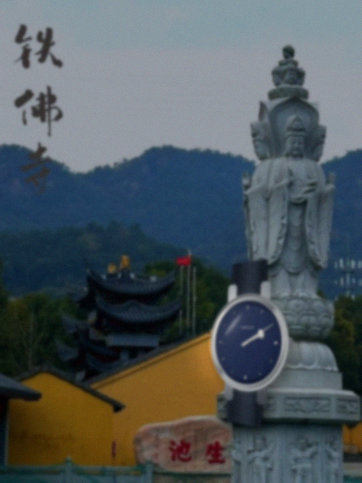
2:10
